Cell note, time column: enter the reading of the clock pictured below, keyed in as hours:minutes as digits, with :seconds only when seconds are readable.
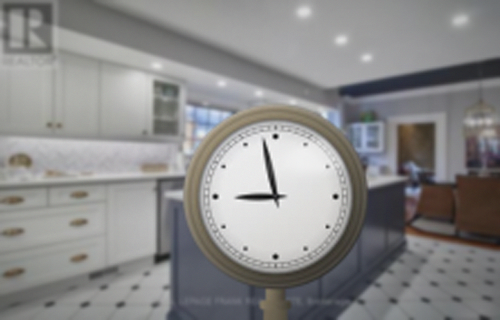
8:58
